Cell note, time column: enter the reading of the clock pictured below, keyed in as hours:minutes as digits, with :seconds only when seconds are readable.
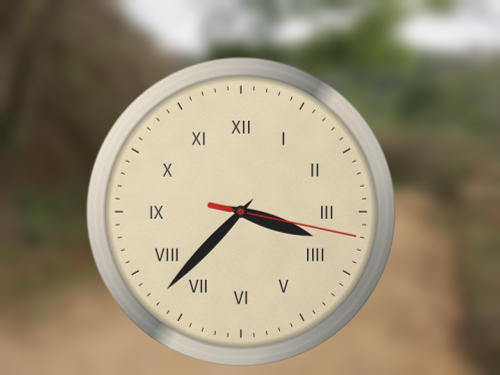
3:37:17
